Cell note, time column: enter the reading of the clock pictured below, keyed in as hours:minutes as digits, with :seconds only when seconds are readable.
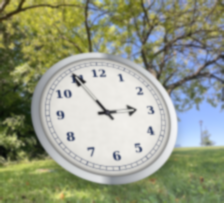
2:55
